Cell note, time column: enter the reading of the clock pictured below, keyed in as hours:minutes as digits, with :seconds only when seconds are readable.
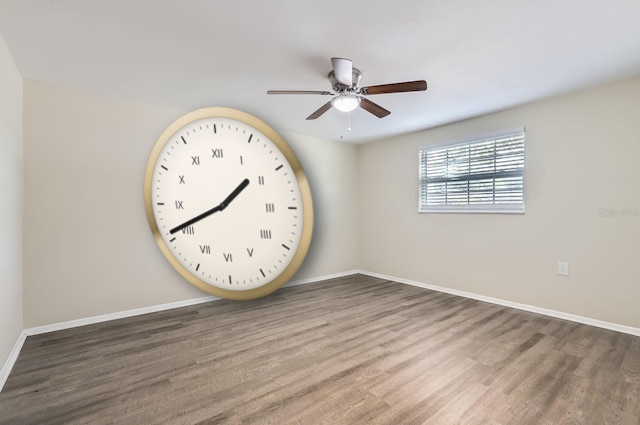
1:41
